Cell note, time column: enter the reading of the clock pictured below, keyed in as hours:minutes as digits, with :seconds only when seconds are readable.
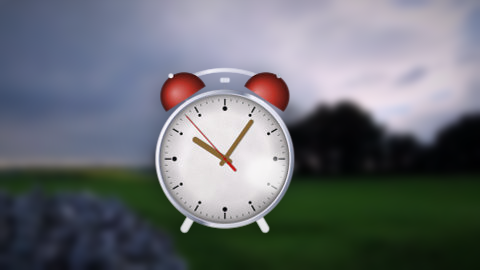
10:05:53
